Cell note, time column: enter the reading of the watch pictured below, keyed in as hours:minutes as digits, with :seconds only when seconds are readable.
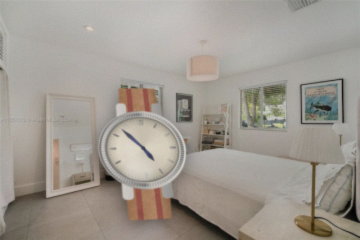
4:53
